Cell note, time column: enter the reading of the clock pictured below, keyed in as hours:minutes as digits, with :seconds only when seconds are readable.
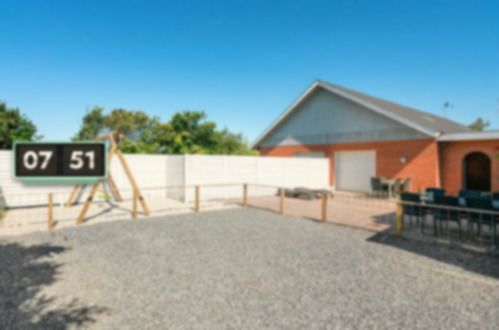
7:51
